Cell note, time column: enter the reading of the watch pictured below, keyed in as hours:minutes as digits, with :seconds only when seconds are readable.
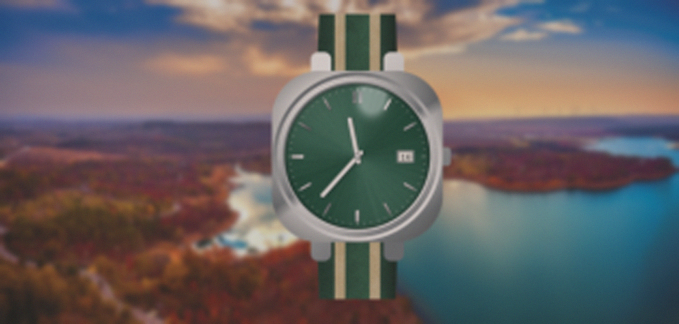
11:37
